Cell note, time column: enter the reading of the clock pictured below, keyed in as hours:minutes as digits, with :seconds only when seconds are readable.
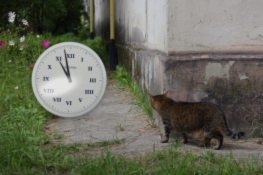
10:58
